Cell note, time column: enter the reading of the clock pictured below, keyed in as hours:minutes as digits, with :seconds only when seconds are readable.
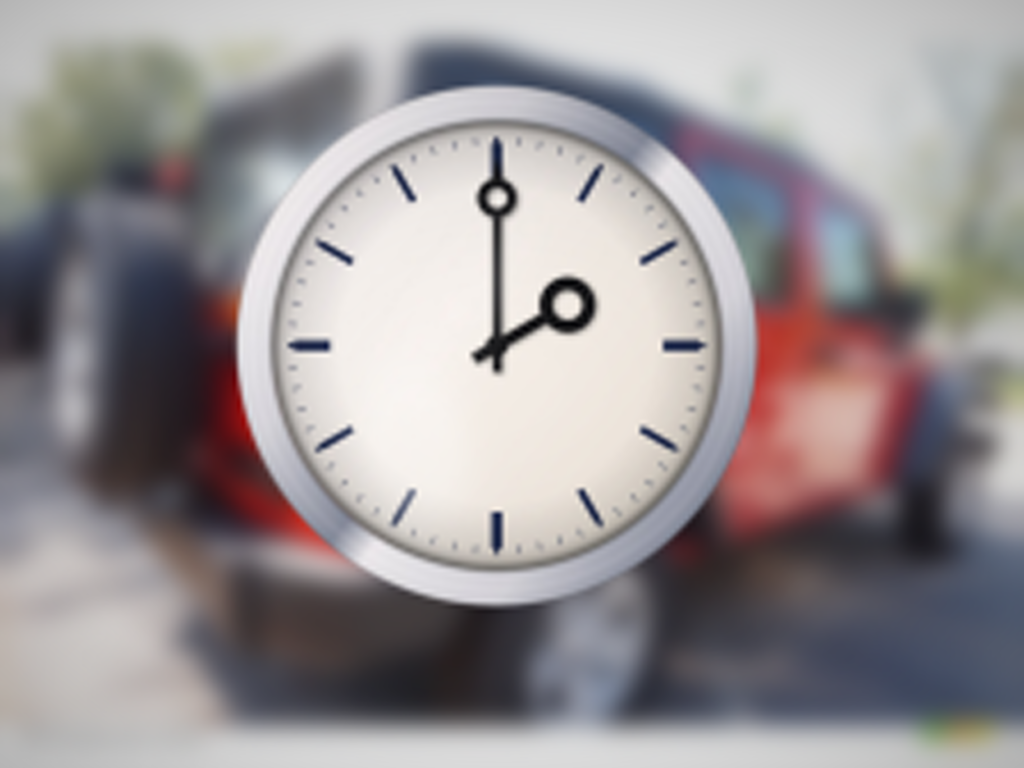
2:00
